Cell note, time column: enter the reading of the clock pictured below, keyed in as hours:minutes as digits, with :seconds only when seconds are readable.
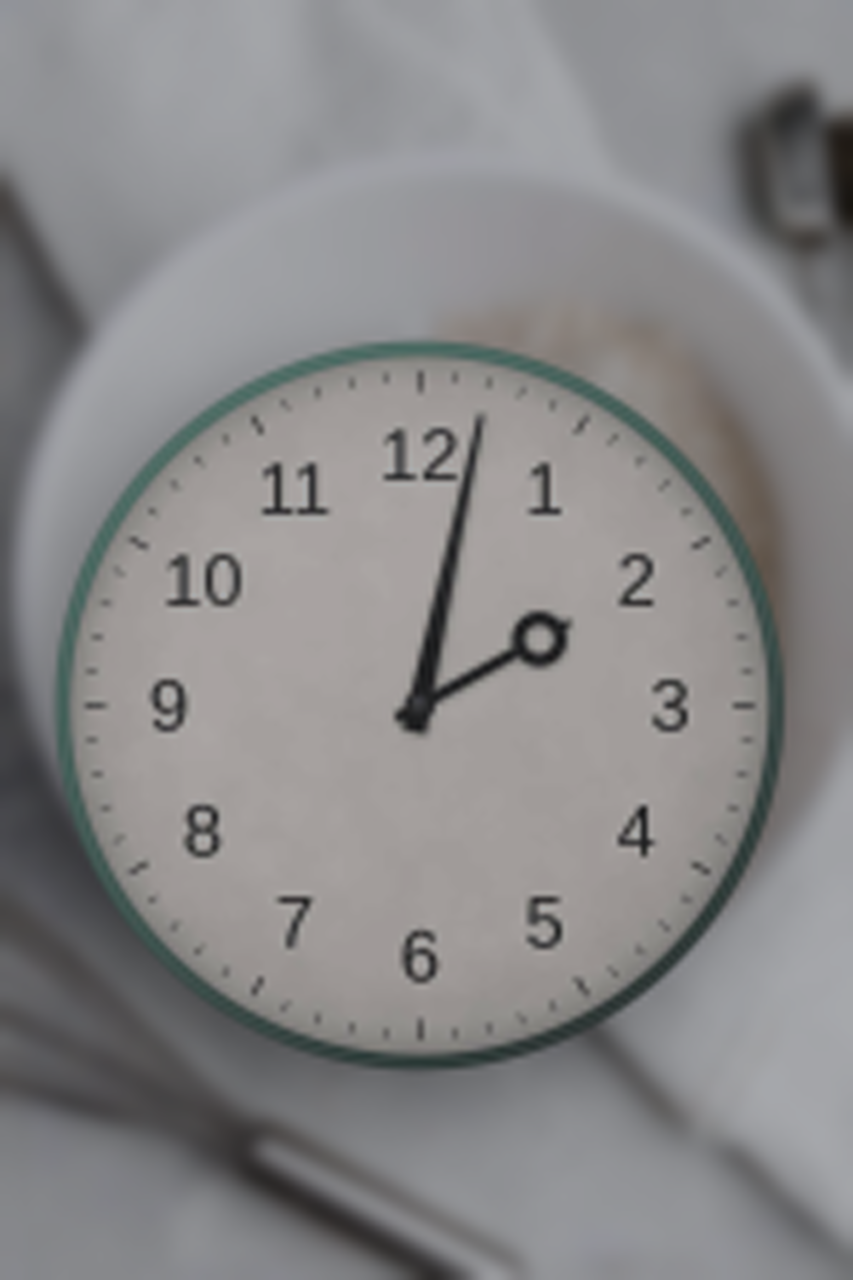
2:02
